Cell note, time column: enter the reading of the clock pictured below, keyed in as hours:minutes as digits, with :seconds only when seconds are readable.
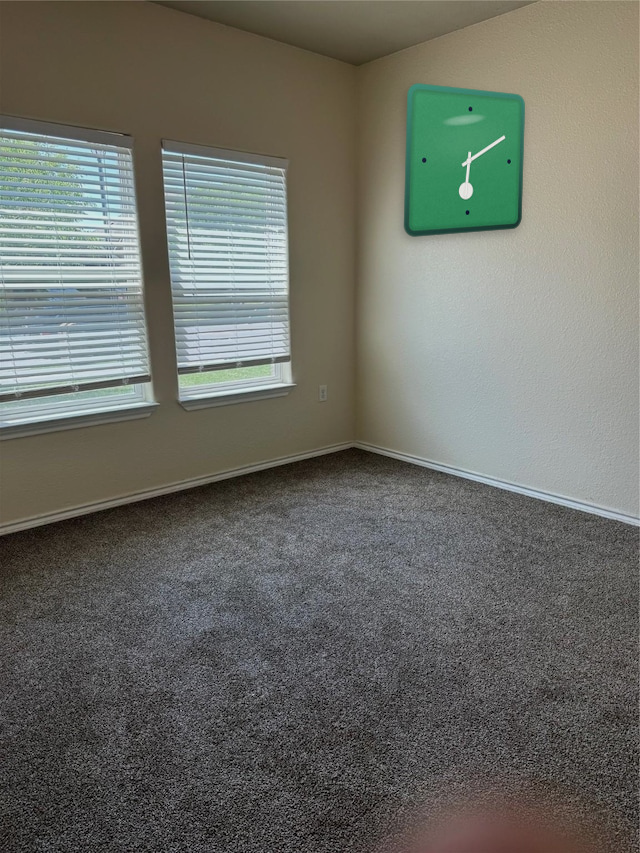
6:10
